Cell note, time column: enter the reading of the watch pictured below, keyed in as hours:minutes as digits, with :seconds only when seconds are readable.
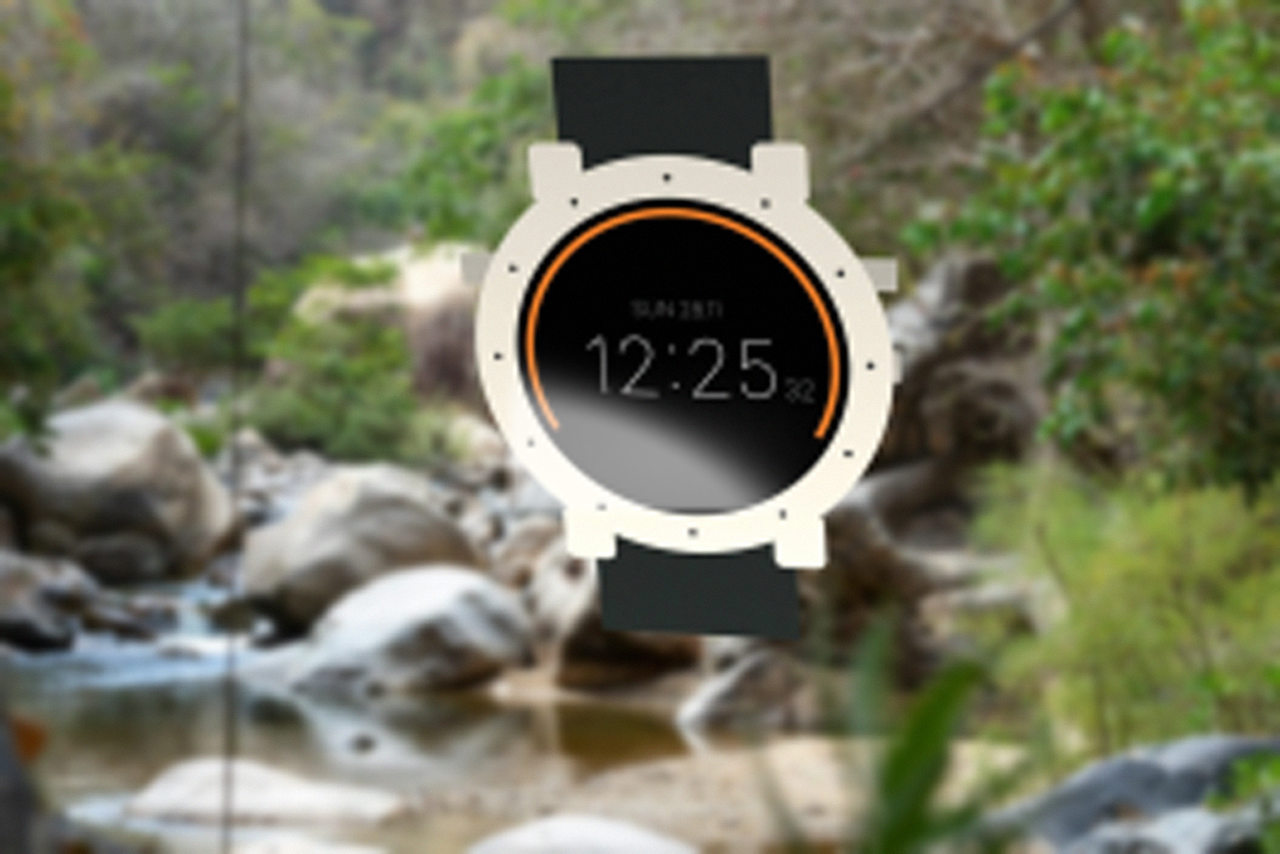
12:25
